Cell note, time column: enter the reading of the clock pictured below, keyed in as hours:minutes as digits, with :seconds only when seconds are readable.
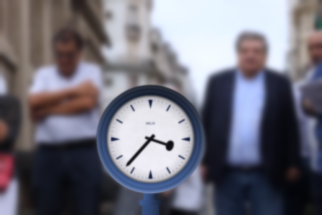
3:37
